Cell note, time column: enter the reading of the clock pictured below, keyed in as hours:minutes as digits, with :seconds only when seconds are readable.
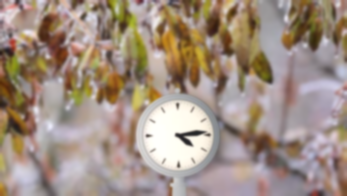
4:14
